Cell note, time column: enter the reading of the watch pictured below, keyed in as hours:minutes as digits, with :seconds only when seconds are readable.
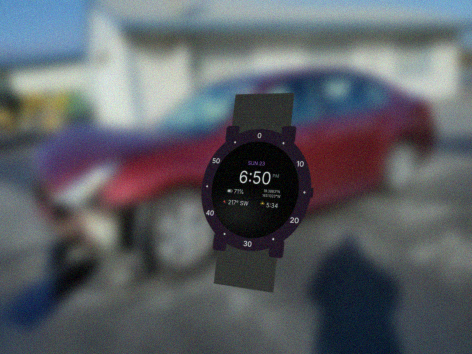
6:50
